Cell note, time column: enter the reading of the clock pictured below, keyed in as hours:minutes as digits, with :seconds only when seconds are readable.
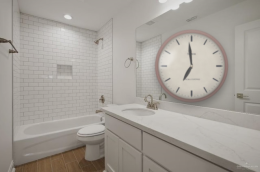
6:59
